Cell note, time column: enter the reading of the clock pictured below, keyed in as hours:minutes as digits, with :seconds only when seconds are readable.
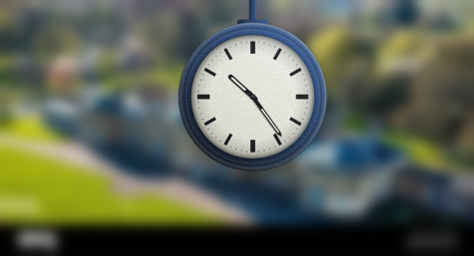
10:24
